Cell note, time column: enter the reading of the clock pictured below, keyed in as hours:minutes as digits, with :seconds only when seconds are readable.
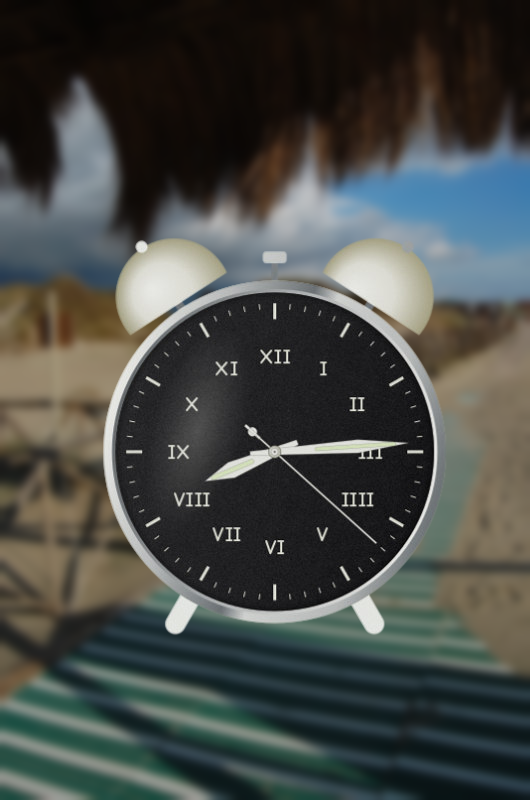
8:14:22
